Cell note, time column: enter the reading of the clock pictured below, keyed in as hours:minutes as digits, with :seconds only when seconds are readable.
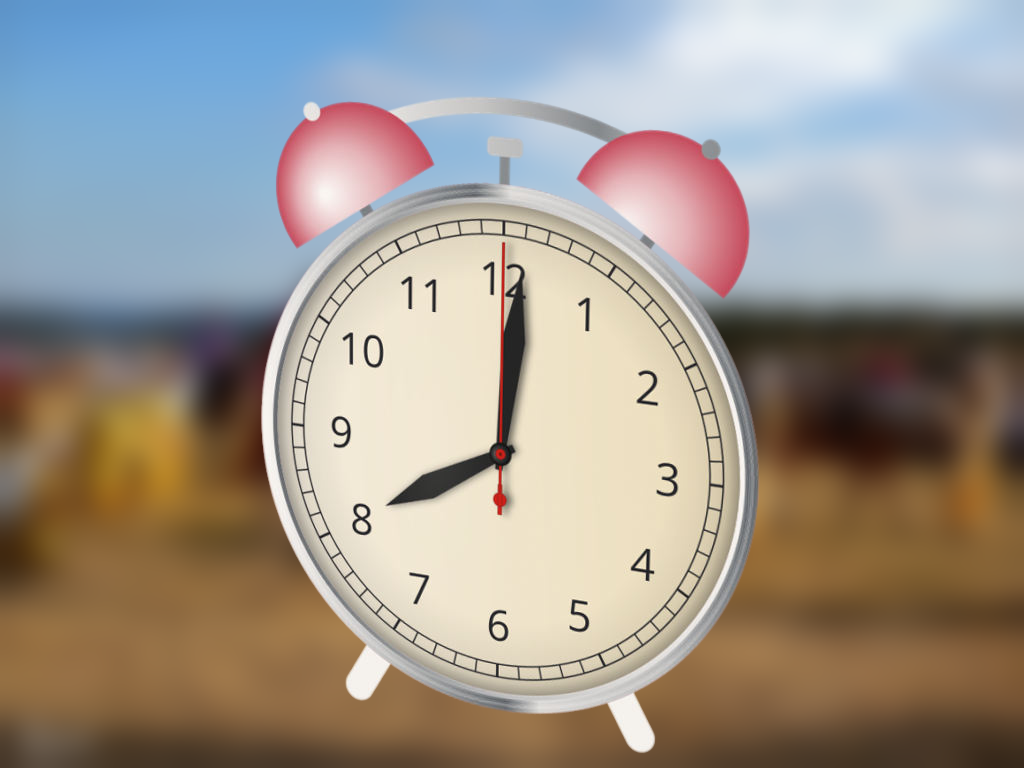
8:01:00
